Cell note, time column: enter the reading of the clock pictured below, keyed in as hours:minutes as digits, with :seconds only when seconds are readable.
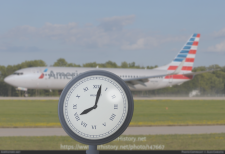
8:02
